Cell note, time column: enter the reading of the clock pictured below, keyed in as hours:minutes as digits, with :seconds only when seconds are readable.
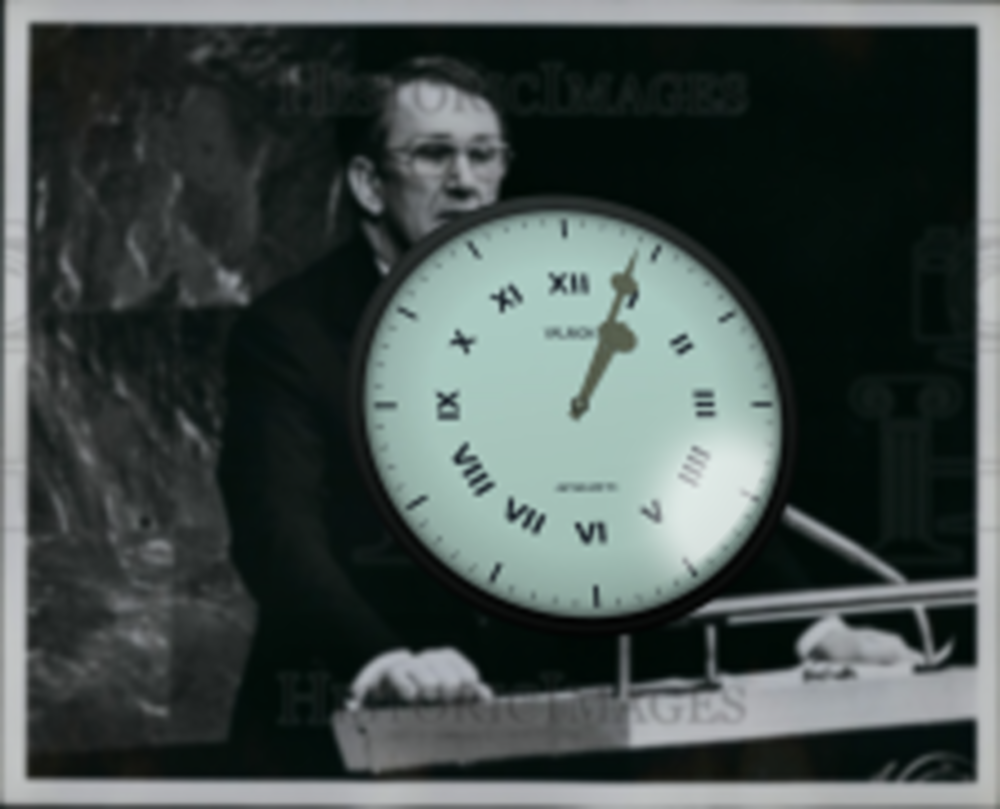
1:04
